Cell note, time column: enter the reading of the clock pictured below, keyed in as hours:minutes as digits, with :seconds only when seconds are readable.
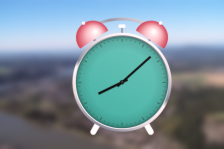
8:08
